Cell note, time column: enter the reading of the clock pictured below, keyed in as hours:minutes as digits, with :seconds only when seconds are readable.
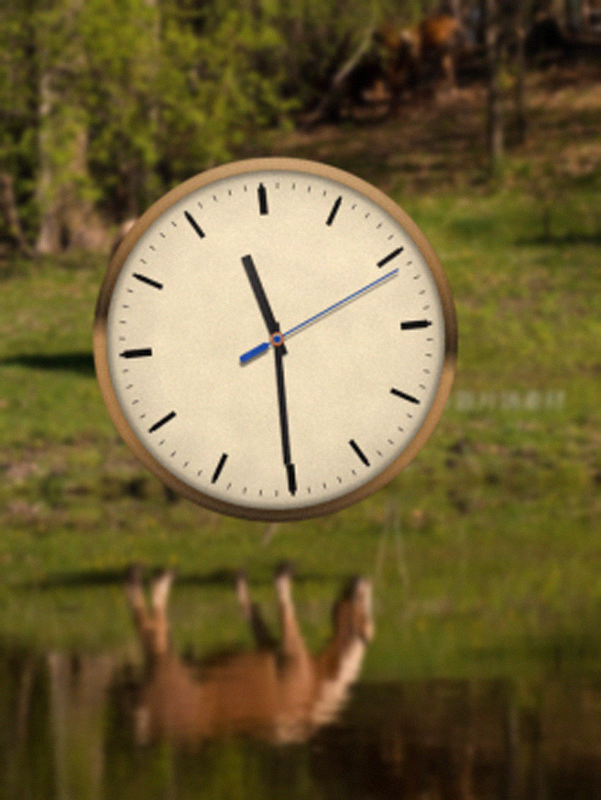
11:30:11
